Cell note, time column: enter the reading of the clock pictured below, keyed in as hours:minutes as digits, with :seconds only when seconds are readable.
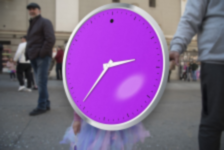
2:36
